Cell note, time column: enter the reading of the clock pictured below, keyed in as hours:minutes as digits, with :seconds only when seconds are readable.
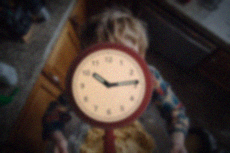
10:14
